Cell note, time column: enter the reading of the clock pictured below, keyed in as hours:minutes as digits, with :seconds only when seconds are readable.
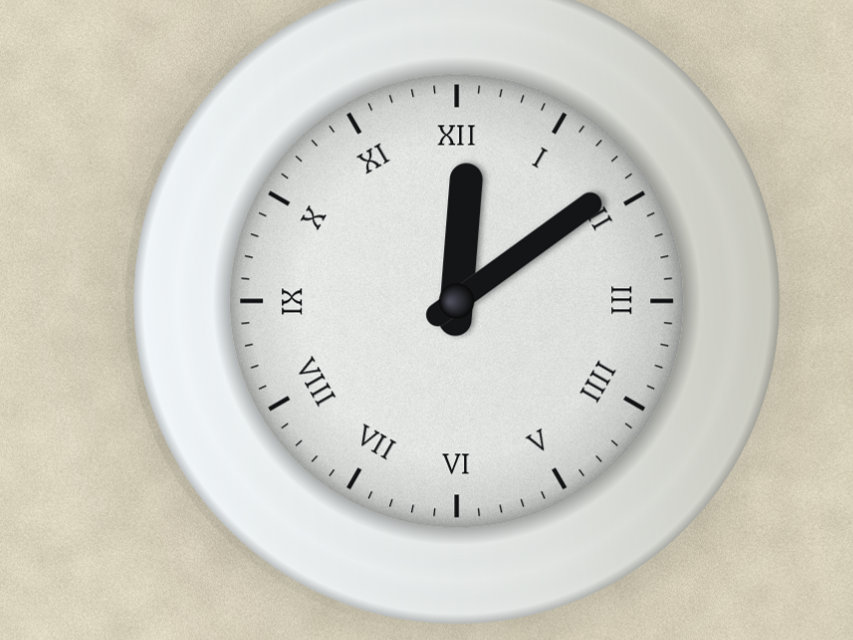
12:09
